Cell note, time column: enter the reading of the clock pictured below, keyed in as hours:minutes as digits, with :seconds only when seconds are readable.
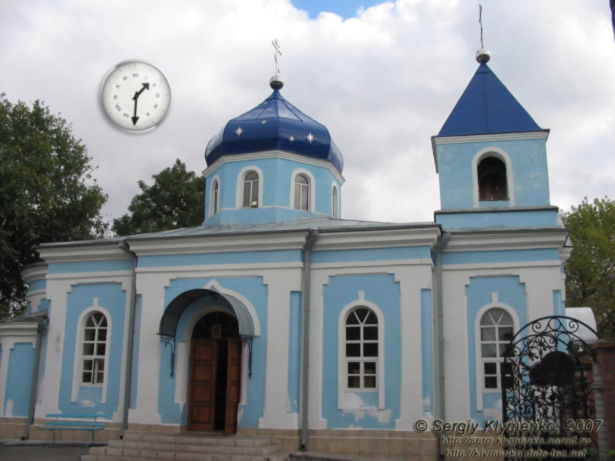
1:31
